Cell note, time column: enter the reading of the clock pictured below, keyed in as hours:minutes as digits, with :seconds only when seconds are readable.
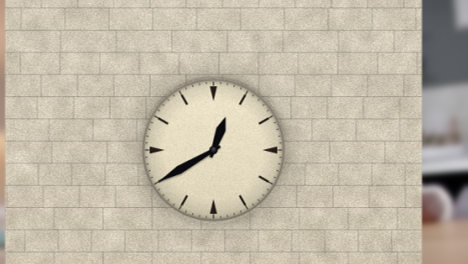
12:40
